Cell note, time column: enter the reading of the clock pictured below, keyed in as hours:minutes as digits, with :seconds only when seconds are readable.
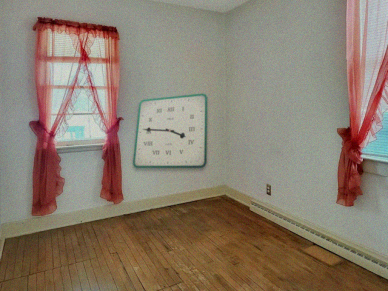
3:46
